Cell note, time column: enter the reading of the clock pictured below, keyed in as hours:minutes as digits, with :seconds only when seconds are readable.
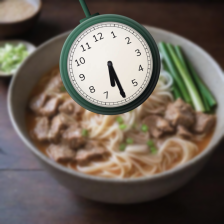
6:30
